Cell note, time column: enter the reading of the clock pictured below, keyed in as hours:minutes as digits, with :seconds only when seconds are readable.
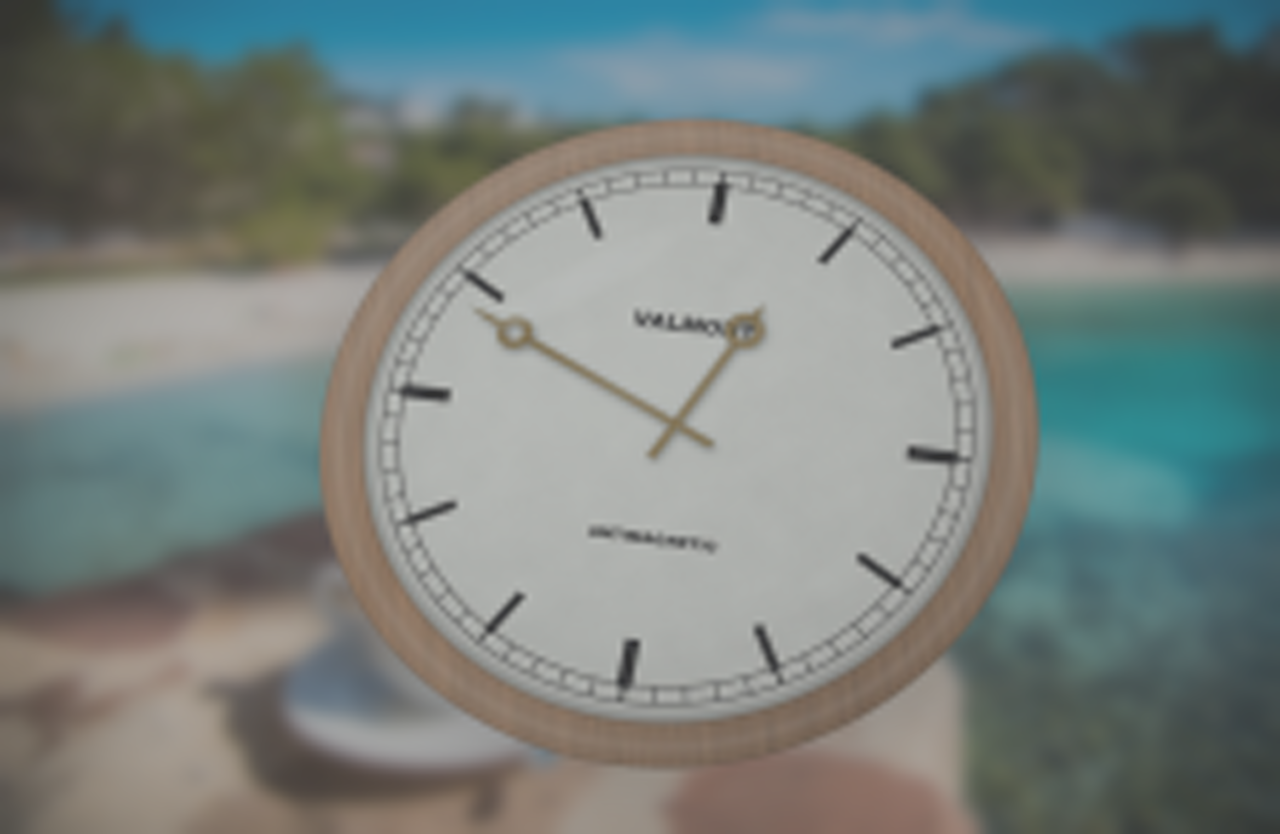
12:49
